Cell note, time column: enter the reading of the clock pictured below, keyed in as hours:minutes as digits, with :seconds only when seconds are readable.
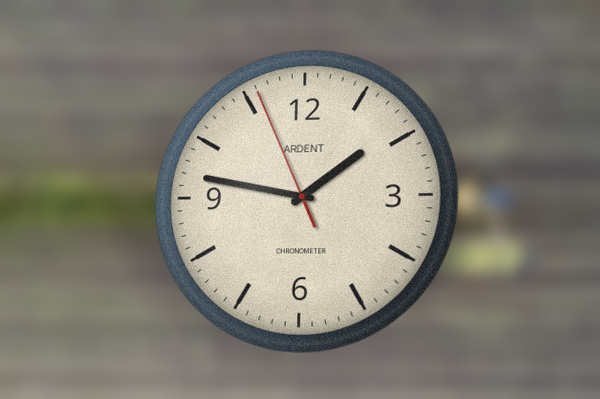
1:46:56
